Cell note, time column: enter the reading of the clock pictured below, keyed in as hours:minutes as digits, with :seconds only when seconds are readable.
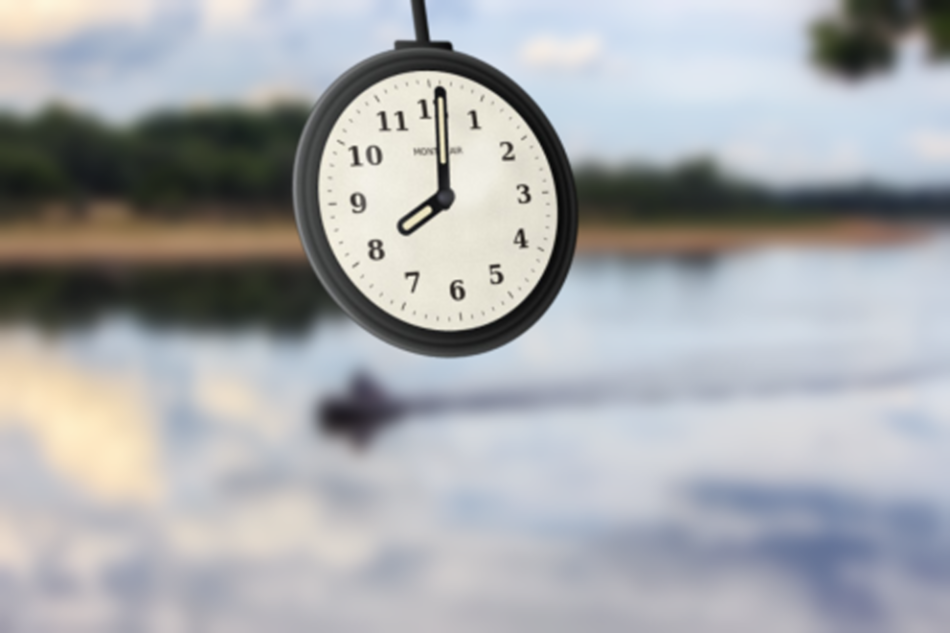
8:01
